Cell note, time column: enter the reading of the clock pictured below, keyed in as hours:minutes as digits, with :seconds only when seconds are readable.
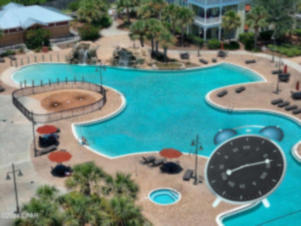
8:13
